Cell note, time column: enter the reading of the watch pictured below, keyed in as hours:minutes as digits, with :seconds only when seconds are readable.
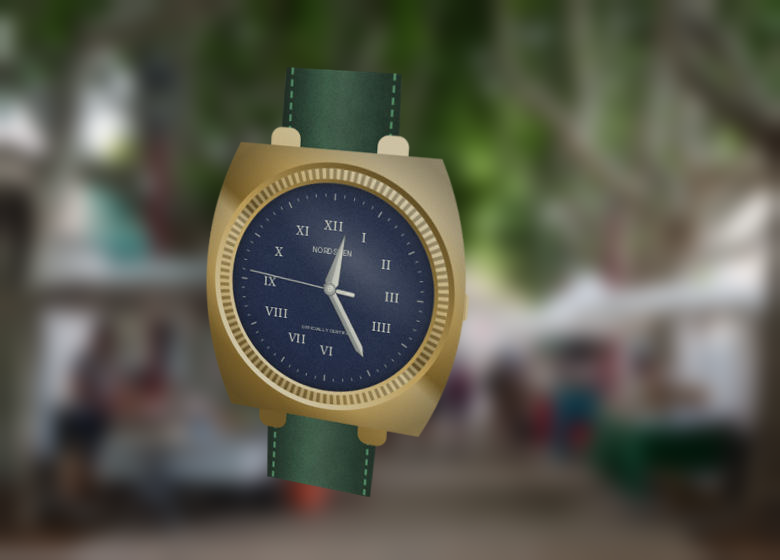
12:24:46
